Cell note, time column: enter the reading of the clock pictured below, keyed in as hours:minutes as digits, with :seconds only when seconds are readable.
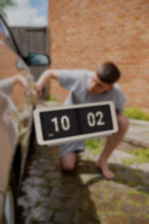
10:02
